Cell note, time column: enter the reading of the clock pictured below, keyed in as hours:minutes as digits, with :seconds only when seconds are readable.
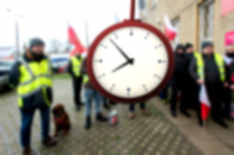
7:53
